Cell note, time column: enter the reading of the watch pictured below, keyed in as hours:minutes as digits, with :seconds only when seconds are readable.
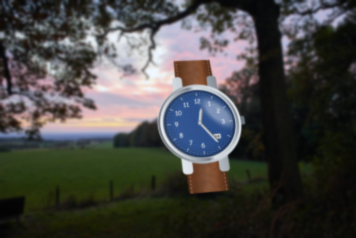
12:24
